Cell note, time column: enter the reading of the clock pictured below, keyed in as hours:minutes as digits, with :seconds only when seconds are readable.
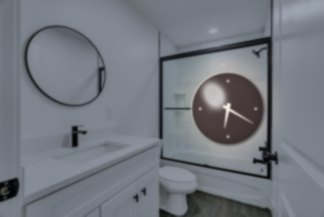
6:20
